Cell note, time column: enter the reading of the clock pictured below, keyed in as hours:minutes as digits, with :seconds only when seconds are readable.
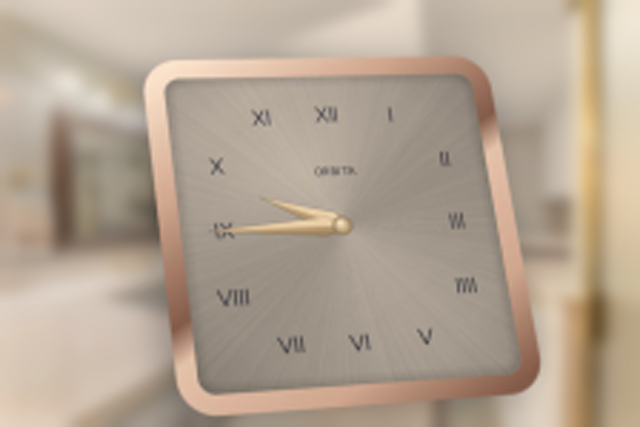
9:45
